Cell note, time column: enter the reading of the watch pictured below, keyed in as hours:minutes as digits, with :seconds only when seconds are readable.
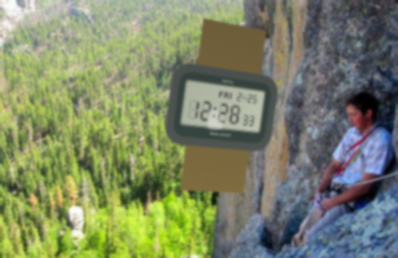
12:28
